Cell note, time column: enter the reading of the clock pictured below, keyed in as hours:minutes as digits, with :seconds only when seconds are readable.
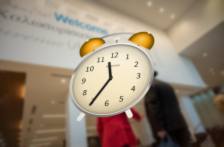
11:35
